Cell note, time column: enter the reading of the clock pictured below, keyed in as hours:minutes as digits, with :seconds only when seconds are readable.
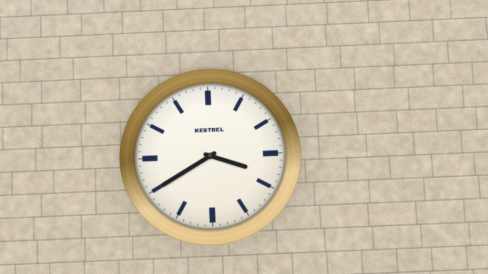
3:40
